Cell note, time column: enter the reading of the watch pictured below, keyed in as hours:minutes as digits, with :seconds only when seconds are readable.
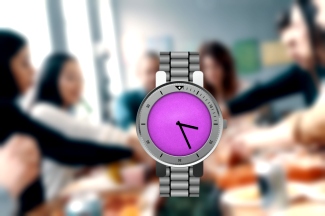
3:26
